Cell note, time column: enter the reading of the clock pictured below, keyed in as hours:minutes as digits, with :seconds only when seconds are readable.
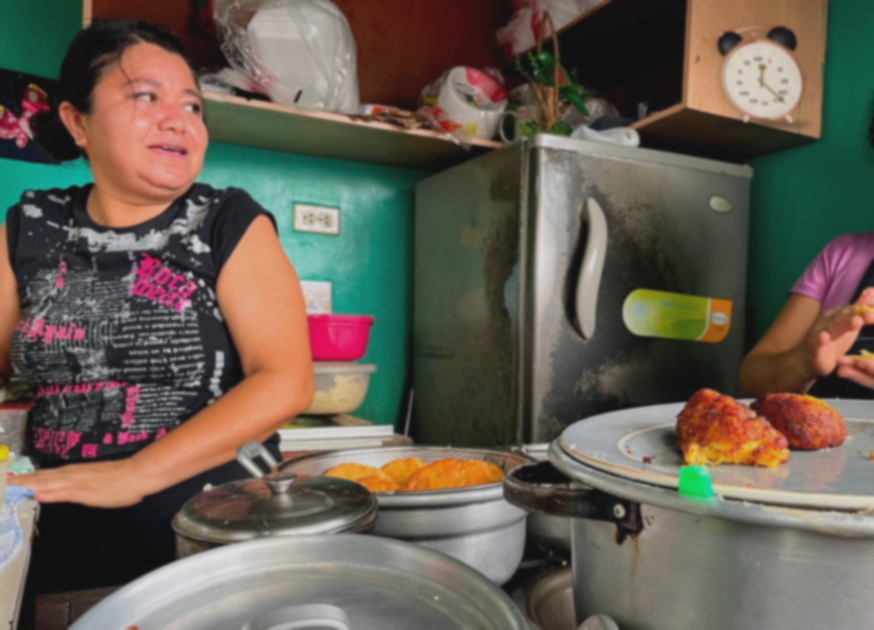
12:23
